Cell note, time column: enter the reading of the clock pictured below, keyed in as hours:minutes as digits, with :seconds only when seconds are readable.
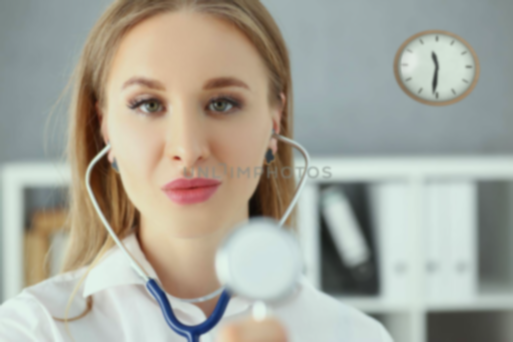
11:31
